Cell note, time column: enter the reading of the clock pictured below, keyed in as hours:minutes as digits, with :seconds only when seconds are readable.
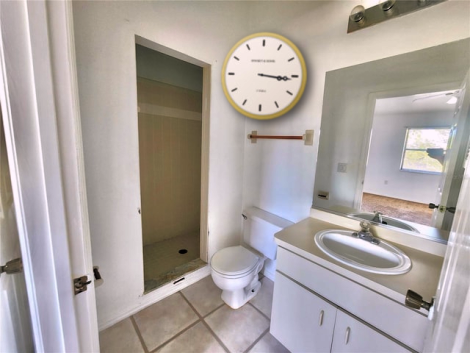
3:16
